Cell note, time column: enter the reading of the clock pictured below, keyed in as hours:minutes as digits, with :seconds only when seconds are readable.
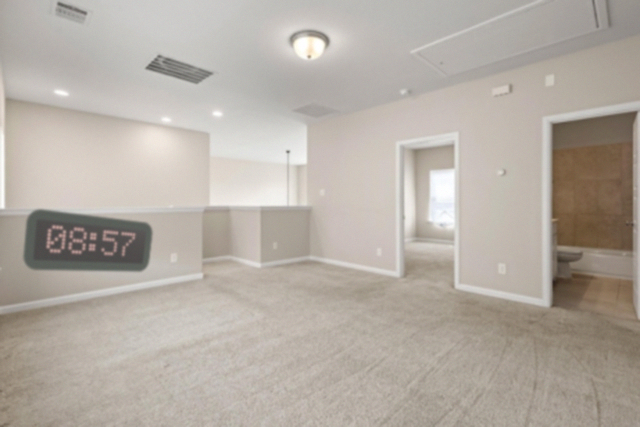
8:57
